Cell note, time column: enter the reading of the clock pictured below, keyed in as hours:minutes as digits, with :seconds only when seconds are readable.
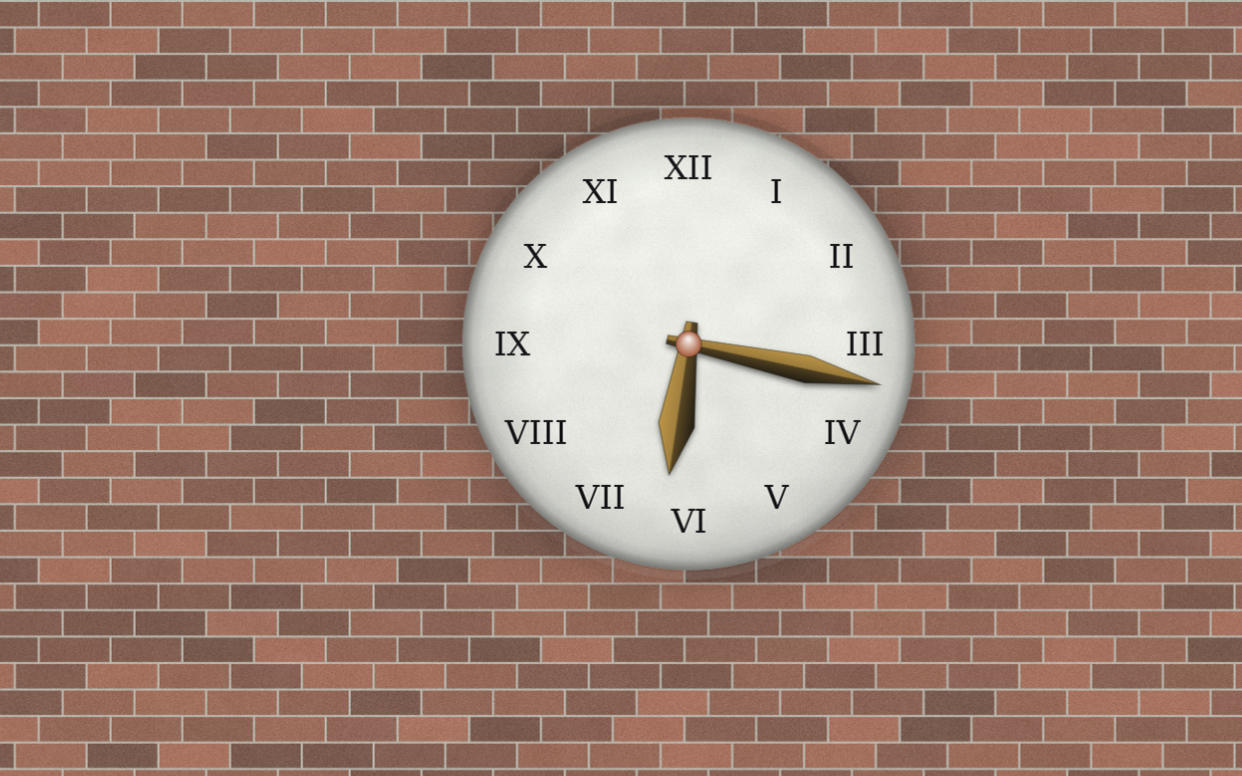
6:17
